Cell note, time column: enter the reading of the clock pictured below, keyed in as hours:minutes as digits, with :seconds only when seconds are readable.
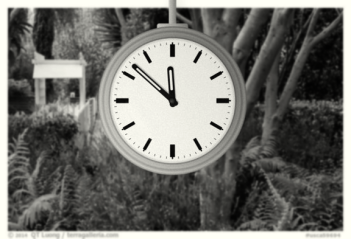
11:52
